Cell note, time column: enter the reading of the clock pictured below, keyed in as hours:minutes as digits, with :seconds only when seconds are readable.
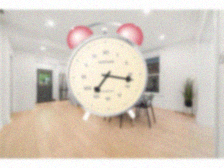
7:17
